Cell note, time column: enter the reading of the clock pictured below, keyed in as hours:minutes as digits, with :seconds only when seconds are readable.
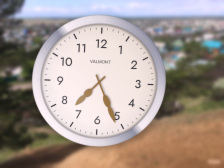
7:26
